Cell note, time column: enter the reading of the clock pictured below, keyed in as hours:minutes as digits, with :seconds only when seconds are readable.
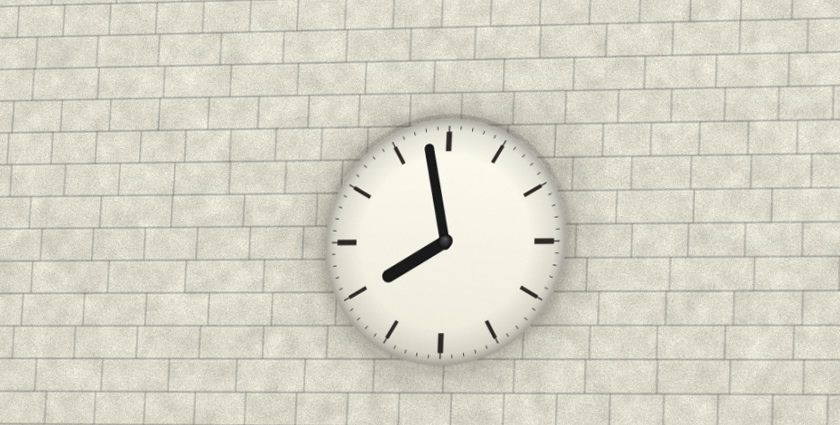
7:58
